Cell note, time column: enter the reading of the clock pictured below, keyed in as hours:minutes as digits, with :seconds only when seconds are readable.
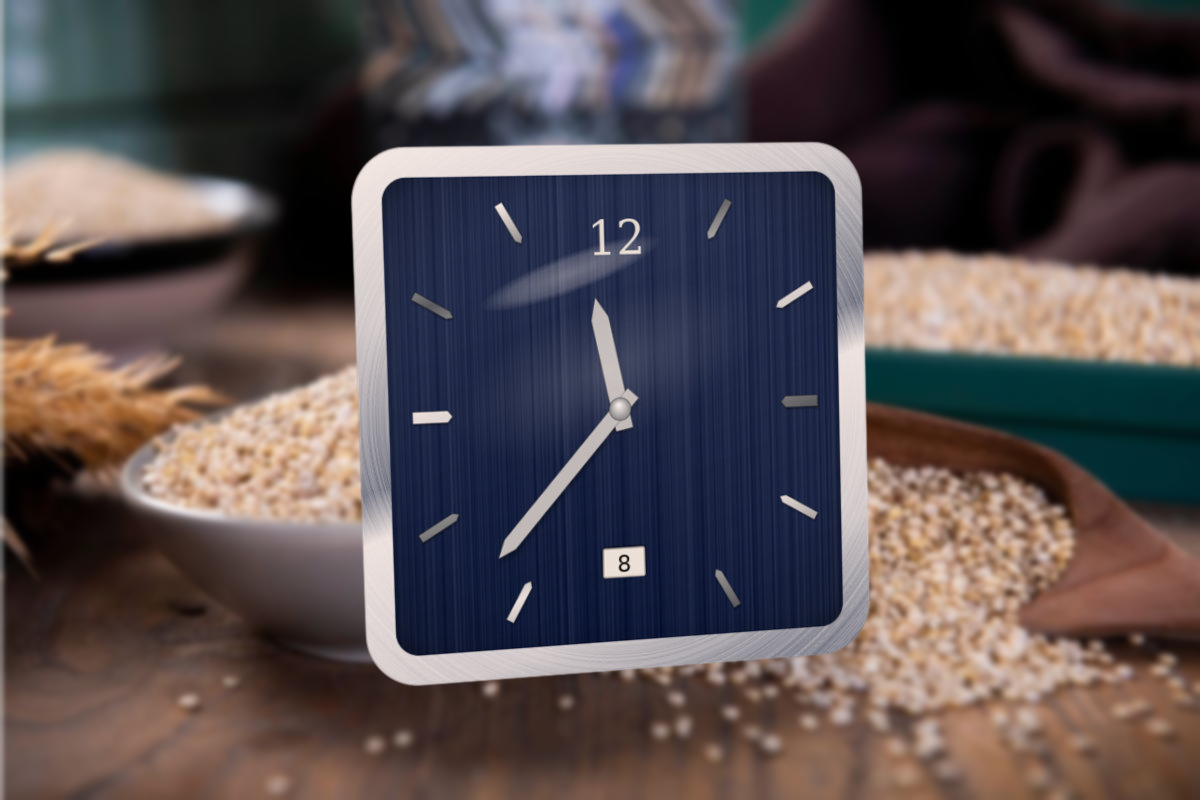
11:37
